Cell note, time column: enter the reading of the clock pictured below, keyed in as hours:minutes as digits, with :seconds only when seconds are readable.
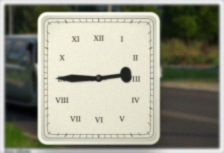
2:45
